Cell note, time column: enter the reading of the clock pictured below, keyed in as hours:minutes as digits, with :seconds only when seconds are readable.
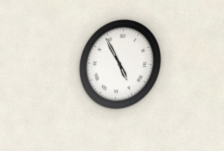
4:54
